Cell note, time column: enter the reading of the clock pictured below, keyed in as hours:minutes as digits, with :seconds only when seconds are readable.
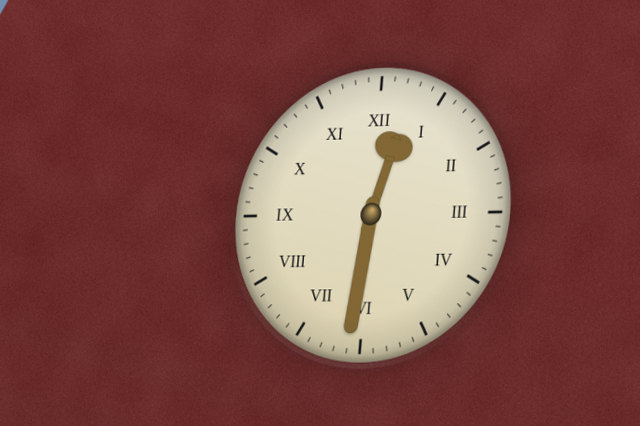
12:31
